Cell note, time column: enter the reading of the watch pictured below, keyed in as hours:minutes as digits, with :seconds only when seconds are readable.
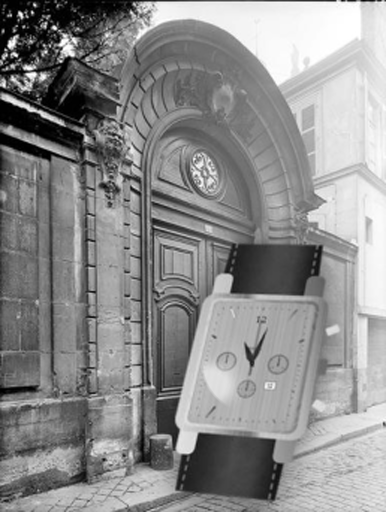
11:02
